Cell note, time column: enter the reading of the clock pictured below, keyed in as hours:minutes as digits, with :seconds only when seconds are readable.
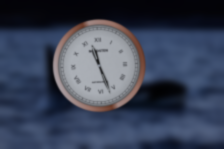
11:27
